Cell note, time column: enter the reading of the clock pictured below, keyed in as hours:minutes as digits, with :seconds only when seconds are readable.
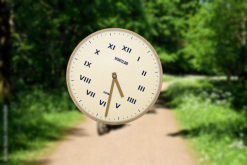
4:28
